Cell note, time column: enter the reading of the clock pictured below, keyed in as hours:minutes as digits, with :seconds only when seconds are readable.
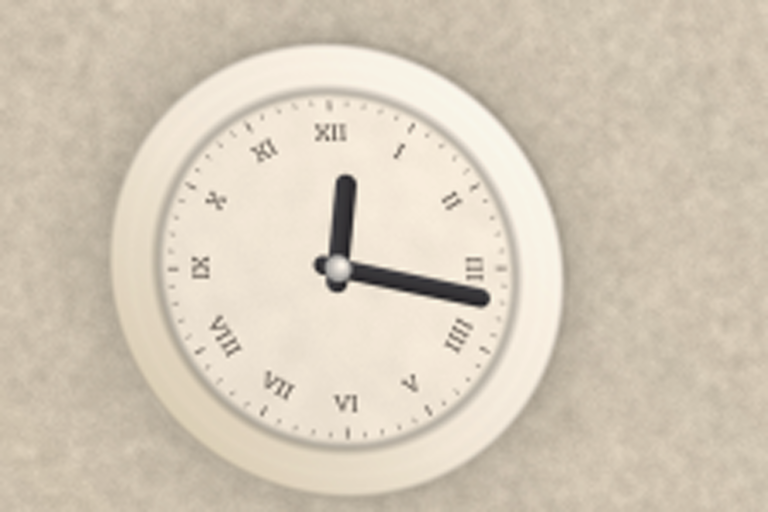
12:17
